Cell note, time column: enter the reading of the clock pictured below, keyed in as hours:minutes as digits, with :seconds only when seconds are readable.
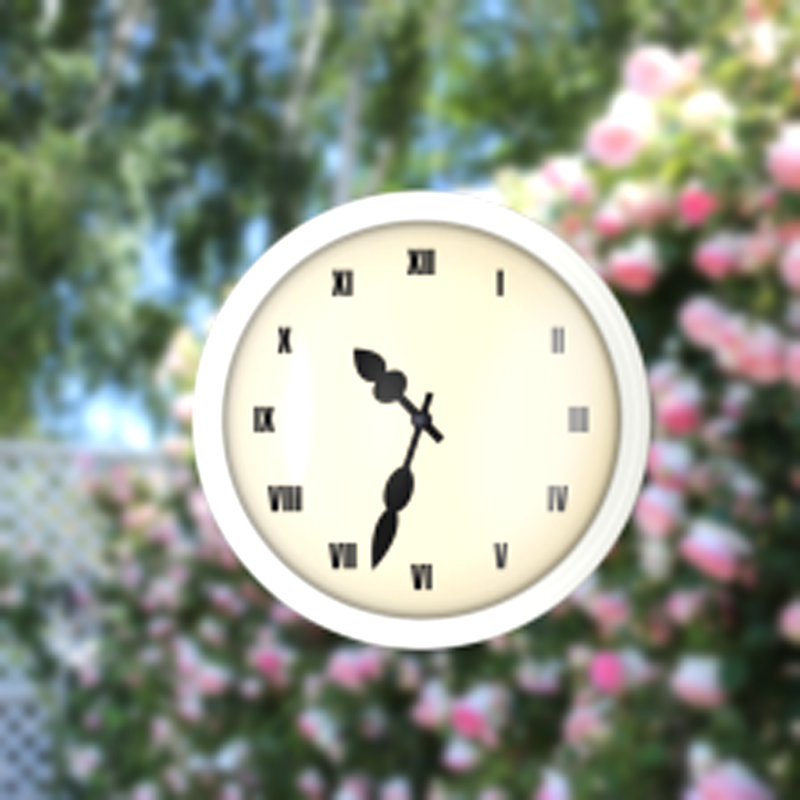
10:33
